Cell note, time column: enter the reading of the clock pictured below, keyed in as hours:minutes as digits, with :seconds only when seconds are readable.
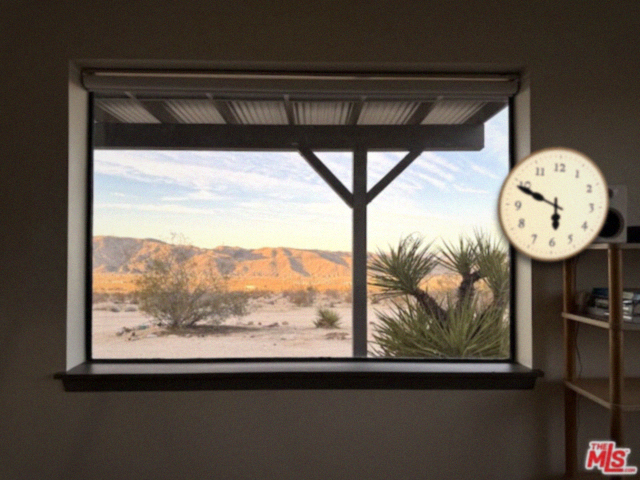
5:49
